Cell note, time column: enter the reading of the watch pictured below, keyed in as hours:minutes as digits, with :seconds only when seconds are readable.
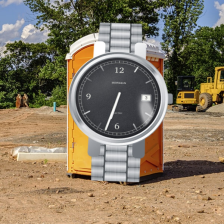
6:33
